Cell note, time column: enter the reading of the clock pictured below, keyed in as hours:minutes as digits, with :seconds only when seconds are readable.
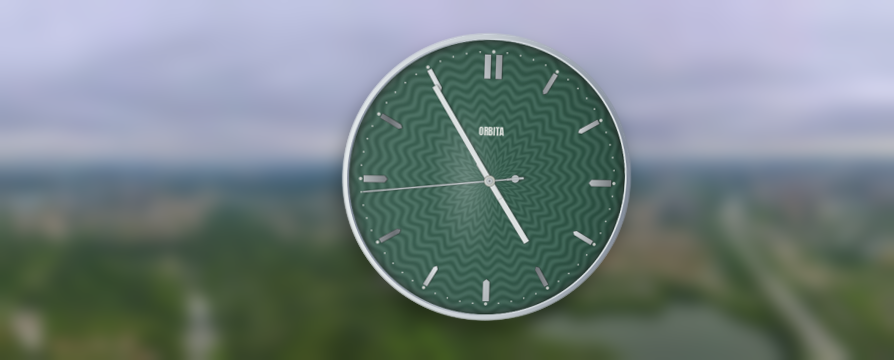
4:54:44
